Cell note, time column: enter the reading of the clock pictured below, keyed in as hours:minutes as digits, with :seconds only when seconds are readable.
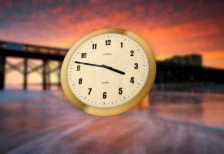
3:47
